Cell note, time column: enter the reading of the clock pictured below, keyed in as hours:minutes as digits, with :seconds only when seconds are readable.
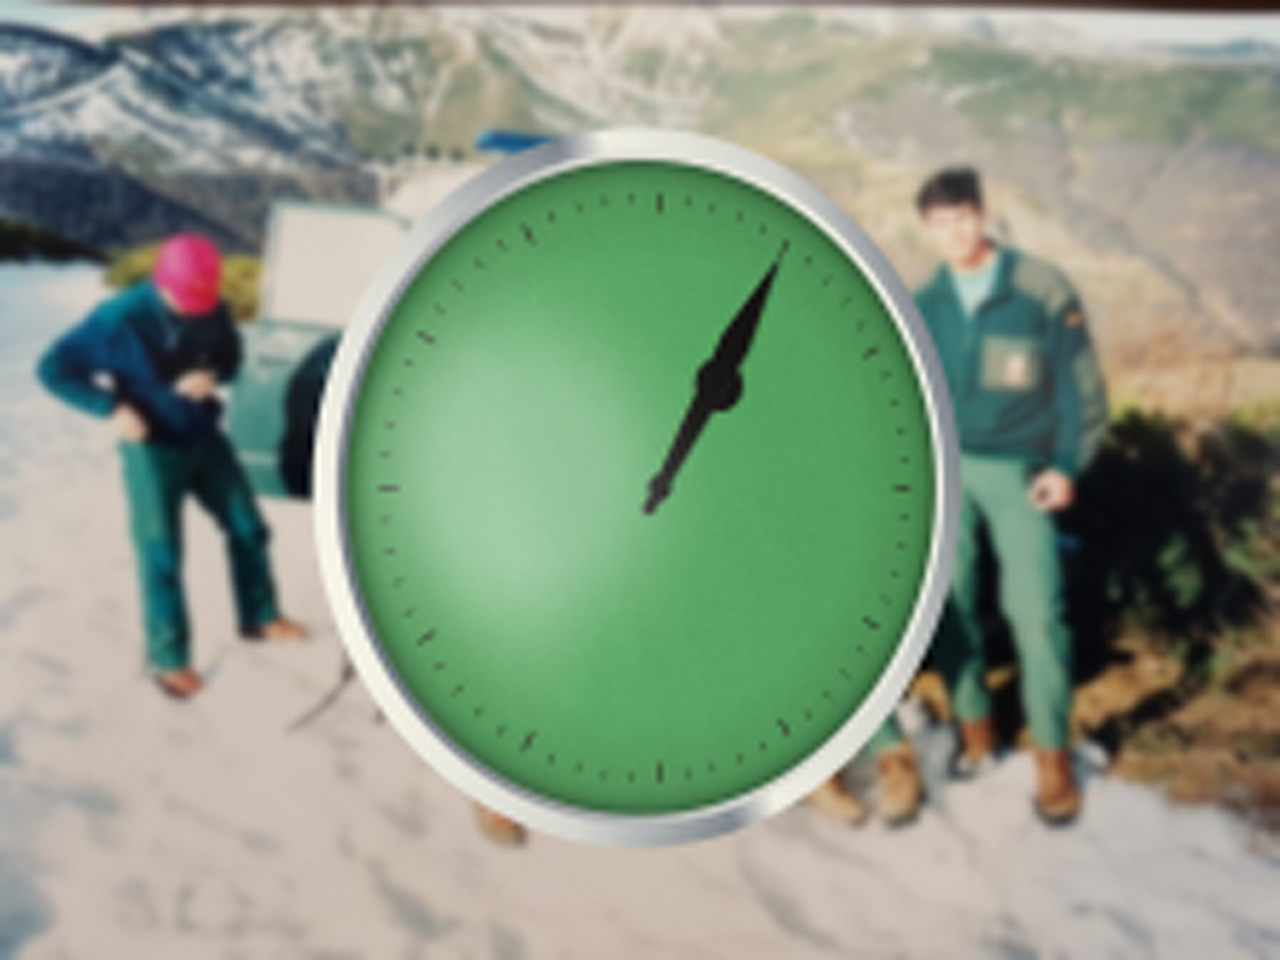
1:05
